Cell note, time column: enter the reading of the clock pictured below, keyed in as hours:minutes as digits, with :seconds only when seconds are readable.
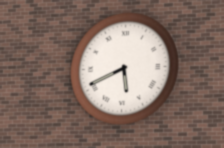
5:41
